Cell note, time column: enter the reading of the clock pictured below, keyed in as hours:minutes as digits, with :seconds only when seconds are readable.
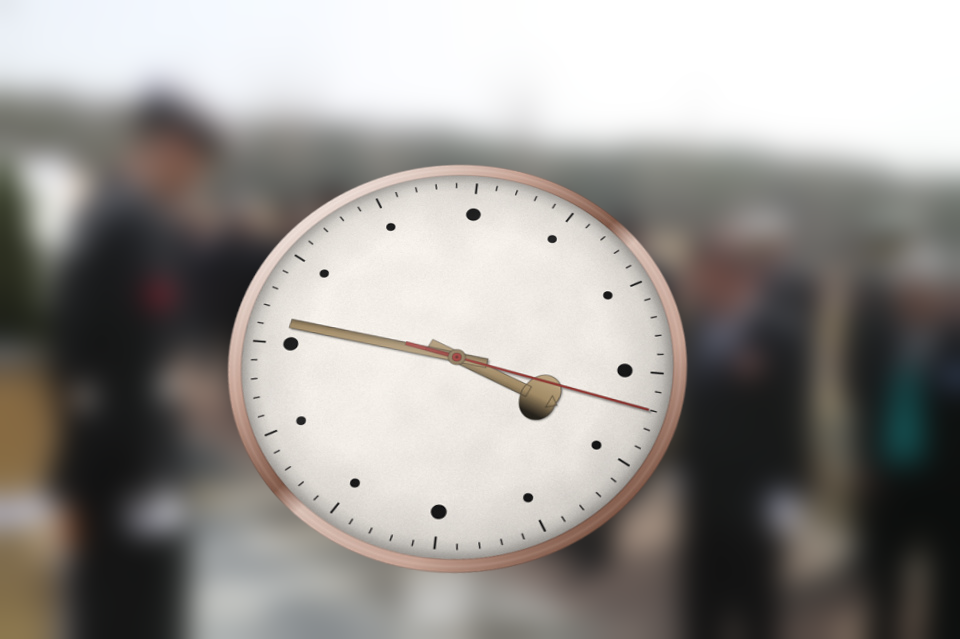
3:46:17
